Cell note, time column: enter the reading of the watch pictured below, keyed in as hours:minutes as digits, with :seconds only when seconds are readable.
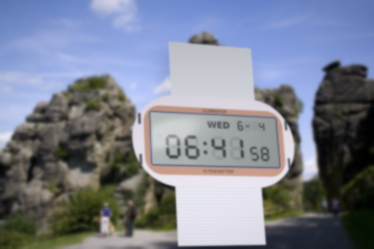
6:41:58
